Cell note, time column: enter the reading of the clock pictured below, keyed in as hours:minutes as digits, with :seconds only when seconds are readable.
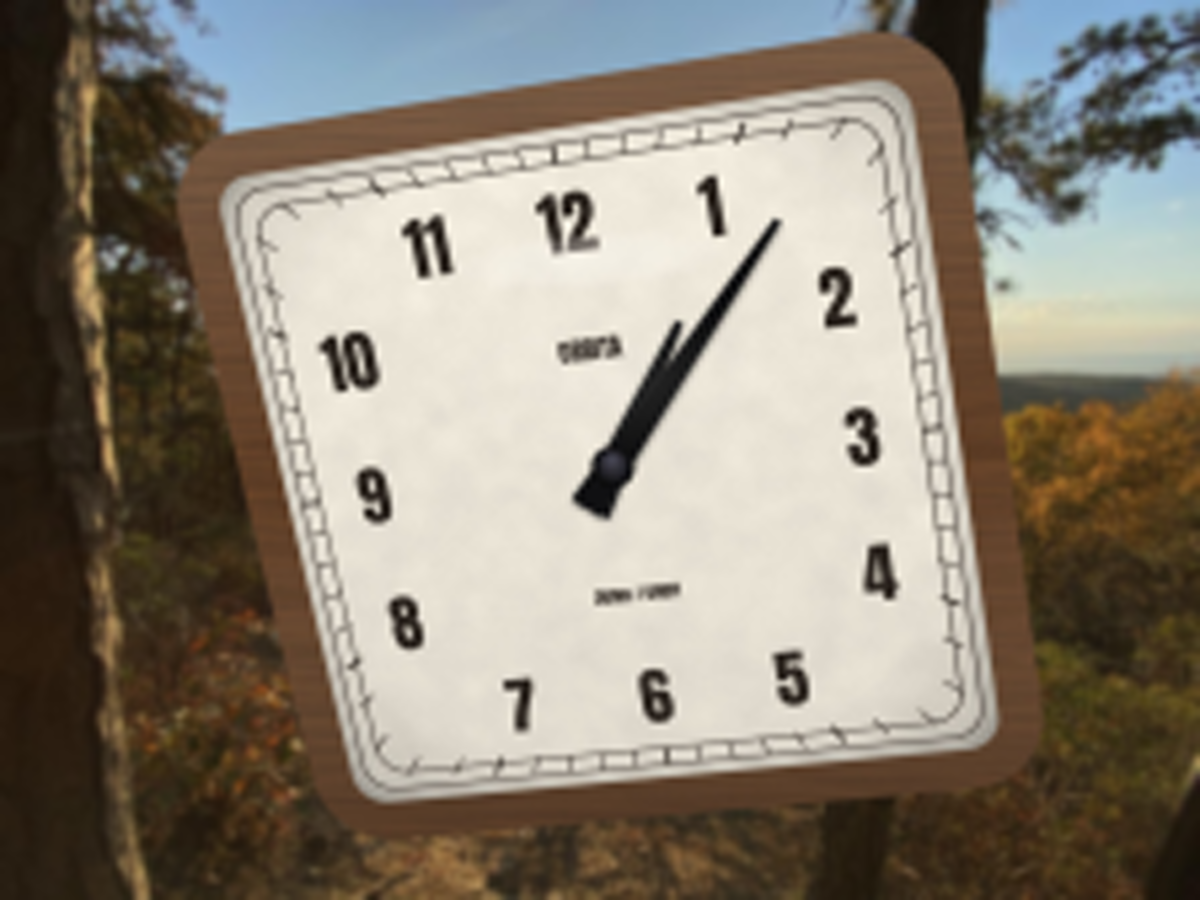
1:07
